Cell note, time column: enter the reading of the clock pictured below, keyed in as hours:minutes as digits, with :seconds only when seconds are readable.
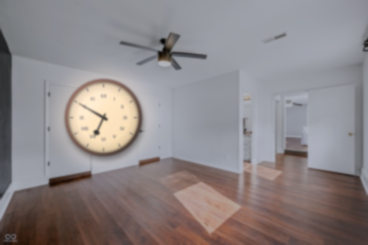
6:50
